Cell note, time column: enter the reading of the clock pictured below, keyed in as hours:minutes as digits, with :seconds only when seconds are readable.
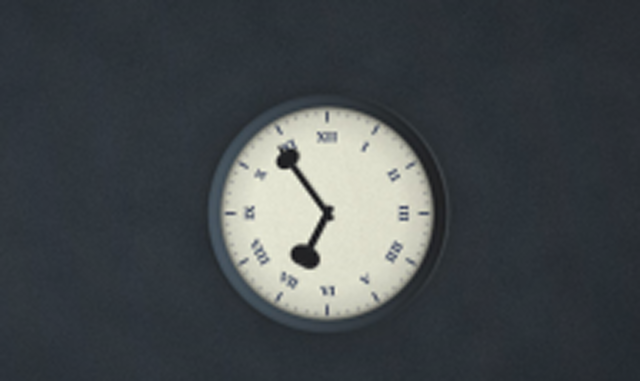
6:54
